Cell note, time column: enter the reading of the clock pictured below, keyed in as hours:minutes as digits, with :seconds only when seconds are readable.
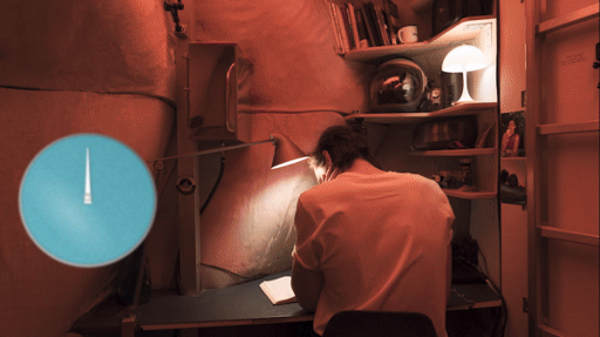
12:00
